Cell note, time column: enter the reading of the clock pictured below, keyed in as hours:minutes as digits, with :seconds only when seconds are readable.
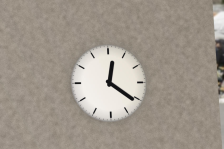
12:21
